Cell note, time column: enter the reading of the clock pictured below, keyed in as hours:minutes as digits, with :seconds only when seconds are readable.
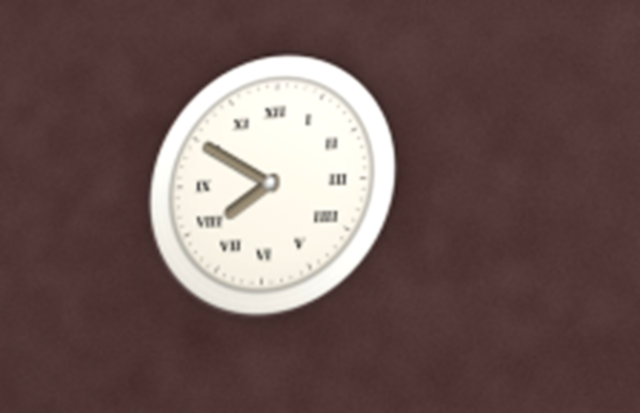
7:50
